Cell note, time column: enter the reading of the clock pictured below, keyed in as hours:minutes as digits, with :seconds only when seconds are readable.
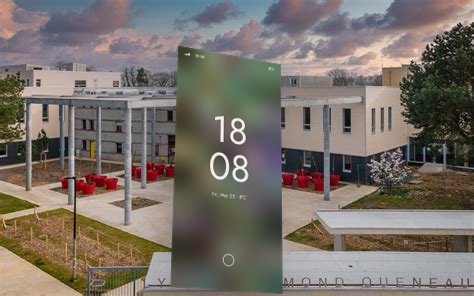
18:08
